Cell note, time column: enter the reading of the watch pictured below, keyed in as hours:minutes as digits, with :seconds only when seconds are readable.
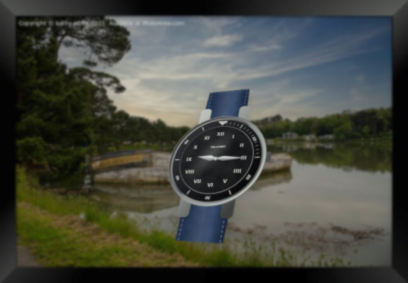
9:15
